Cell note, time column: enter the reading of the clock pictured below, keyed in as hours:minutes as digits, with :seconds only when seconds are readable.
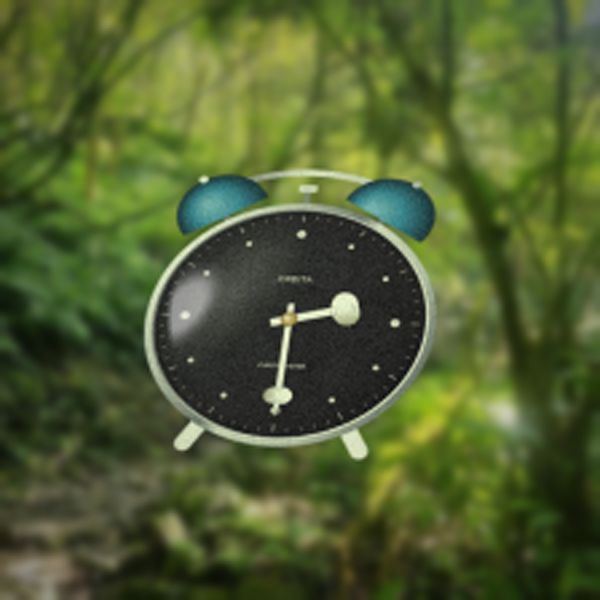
2:30
